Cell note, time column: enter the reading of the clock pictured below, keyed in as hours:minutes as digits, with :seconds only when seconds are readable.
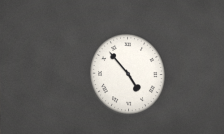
4:53
